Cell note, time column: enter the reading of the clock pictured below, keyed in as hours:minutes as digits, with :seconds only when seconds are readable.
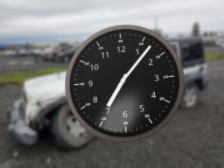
7:07
